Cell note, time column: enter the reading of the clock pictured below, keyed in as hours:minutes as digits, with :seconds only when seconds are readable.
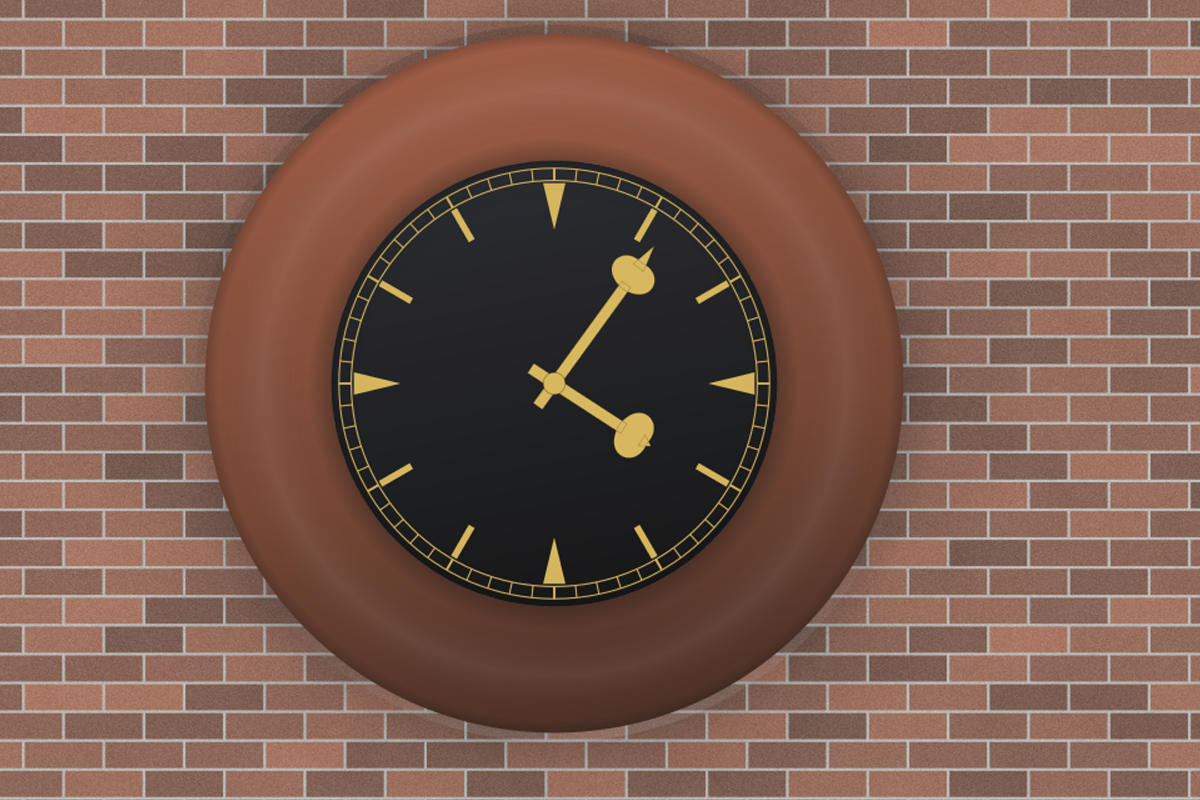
4:06
